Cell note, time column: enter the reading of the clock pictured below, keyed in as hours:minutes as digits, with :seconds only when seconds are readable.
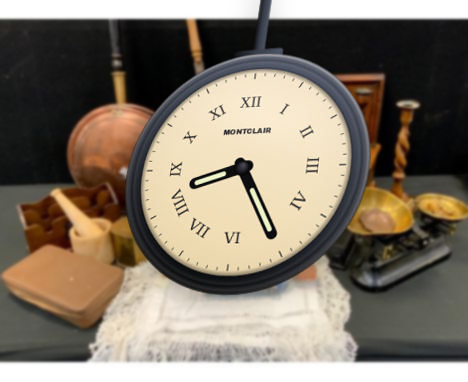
8:25
